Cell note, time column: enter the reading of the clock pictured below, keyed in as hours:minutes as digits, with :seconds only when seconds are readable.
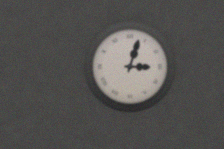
3:03
